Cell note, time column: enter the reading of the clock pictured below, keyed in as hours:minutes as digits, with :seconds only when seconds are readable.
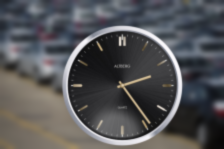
2:24
